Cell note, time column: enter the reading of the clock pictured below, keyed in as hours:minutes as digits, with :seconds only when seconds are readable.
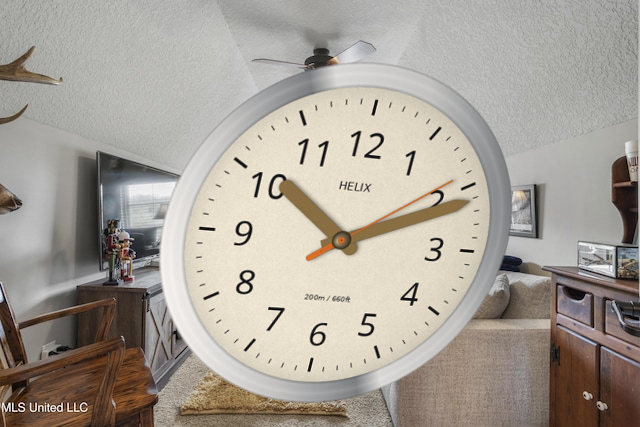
10:11:09
